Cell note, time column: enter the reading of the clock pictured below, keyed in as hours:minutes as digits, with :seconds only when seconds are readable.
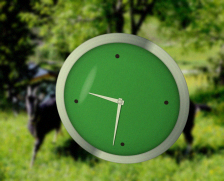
9:32
